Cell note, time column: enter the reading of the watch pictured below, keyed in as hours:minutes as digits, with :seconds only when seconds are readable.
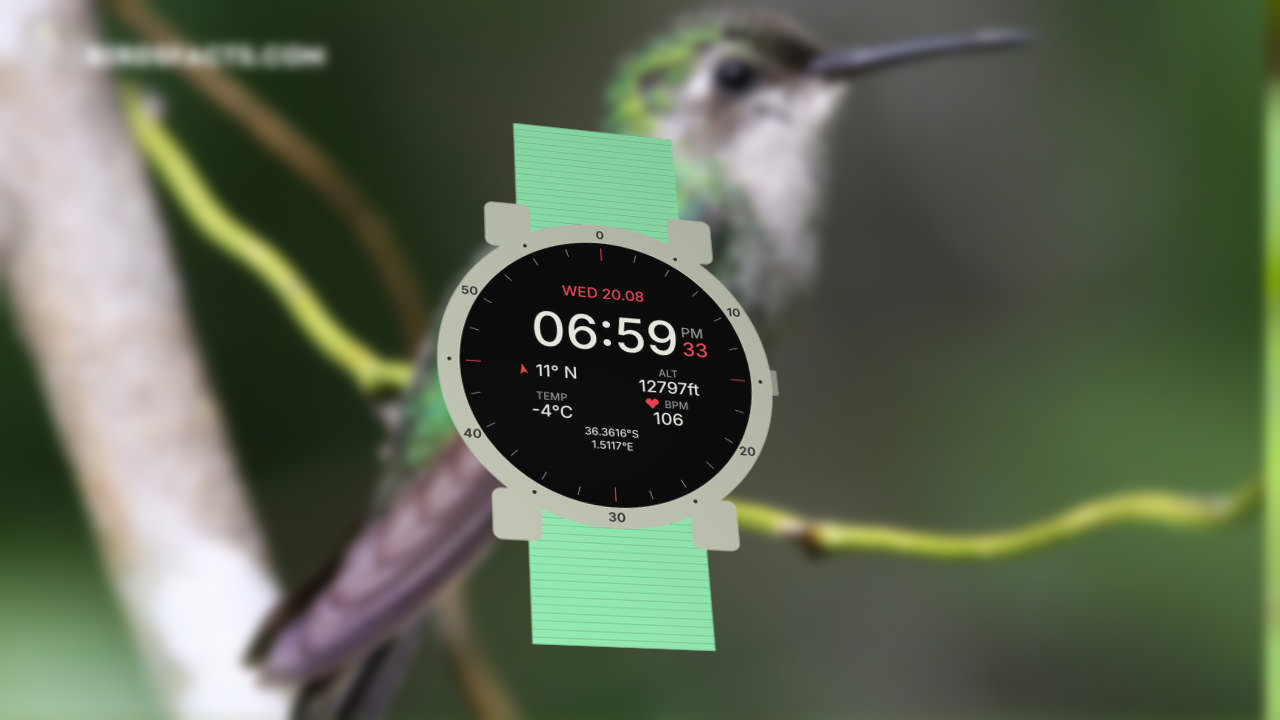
6:59:33
